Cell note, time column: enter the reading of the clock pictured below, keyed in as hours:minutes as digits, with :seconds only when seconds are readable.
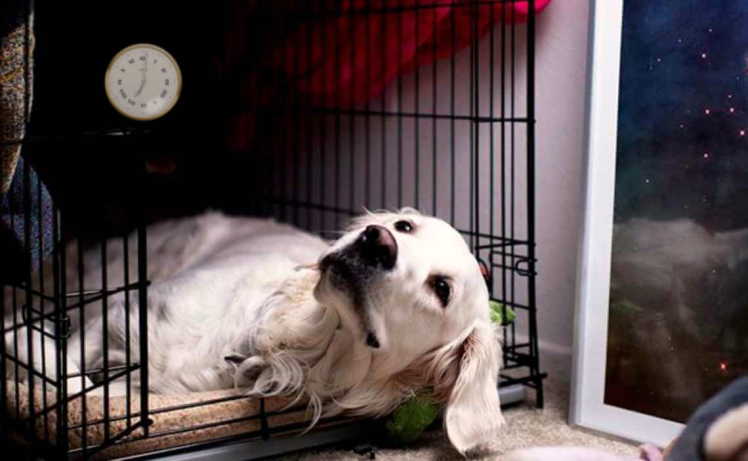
7:01
